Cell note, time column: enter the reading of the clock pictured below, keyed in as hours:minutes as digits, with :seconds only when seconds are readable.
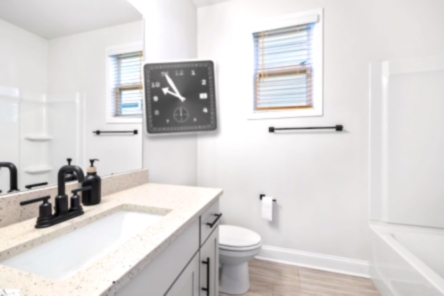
9:55
